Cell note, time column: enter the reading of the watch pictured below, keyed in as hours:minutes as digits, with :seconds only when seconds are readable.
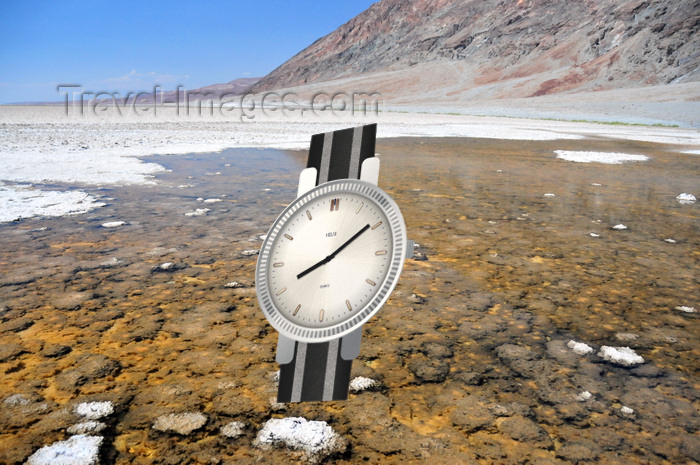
8:09
